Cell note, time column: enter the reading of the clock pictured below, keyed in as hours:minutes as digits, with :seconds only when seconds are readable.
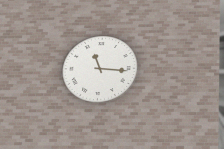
11:16
